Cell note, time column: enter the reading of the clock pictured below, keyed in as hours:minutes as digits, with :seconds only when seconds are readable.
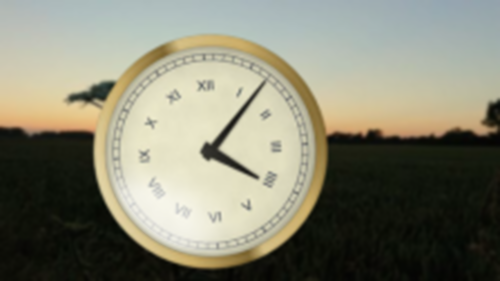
4:07
